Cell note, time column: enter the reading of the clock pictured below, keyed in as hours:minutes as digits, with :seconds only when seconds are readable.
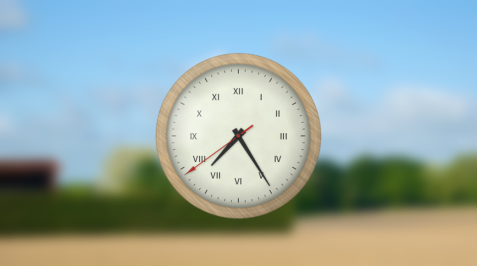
7:24:39
